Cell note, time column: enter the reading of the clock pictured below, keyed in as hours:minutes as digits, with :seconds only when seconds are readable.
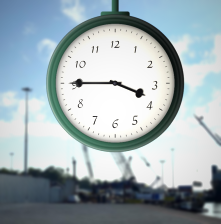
3:45
